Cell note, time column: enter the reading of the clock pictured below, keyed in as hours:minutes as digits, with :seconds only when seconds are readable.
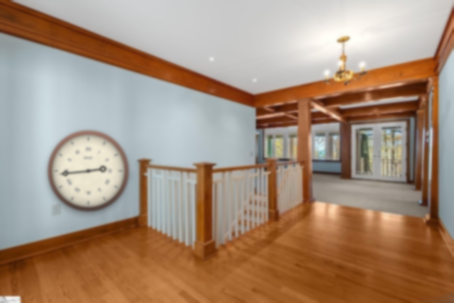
2:44
